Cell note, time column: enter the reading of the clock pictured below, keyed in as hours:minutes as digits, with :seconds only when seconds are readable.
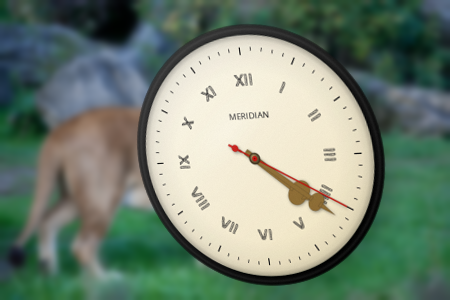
4:21:20
